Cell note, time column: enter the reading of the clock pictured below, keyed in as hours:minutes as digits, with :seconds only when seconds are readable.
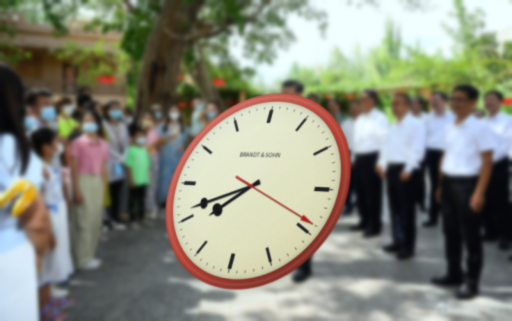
7:41:19
